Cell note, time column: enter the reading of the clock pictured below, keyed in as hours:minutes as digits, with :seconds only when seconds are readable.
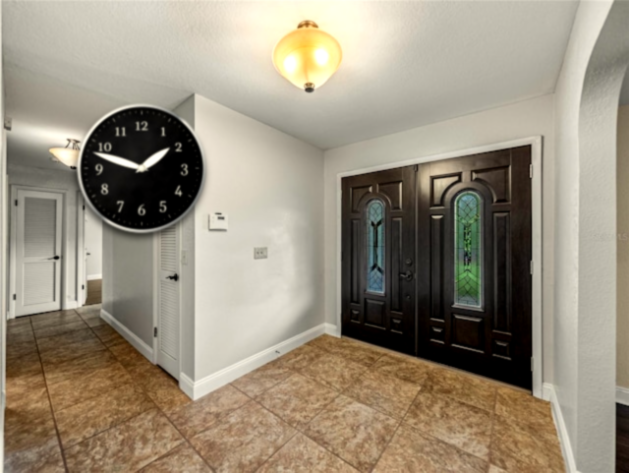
1:48
